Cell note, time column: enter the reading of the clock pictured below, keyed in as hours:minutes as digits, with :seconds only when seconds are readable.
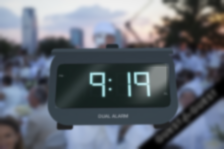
9:19
